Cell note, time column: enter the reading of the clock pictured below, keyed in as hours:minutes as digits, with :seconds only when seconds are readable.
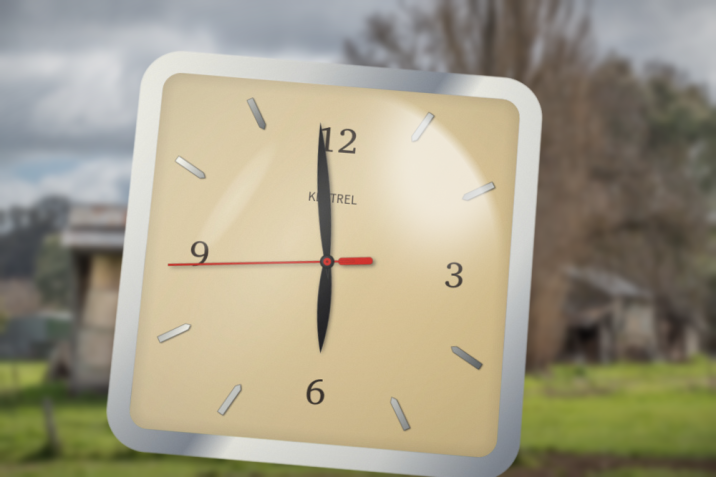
5:58:44
